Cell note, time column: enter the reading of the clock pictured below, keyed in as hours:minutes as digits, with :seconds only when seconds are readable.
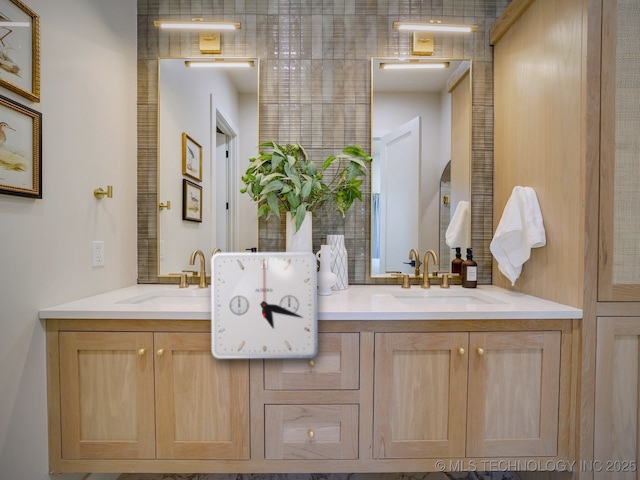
5:18
